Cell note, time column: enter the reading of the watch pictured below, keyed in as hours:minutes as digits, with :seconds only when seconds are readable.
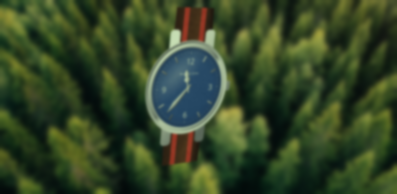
11:37
